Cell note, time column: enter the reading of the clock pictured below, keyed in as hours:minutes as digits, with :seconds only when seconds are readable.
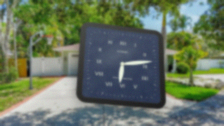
6:13
